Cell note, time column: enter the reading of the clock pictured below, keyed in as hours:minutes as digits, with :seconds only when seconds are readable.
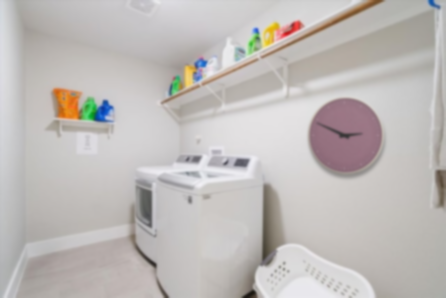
2:49
